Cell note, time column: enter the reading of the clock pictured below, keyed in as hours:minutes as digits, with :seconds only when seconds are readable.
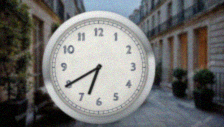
6:40
